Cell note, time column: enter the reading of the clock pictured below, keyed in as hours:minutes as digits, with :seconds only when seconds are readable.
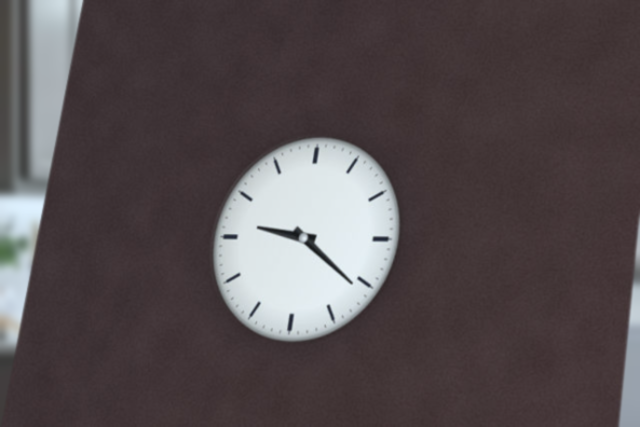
9:21
